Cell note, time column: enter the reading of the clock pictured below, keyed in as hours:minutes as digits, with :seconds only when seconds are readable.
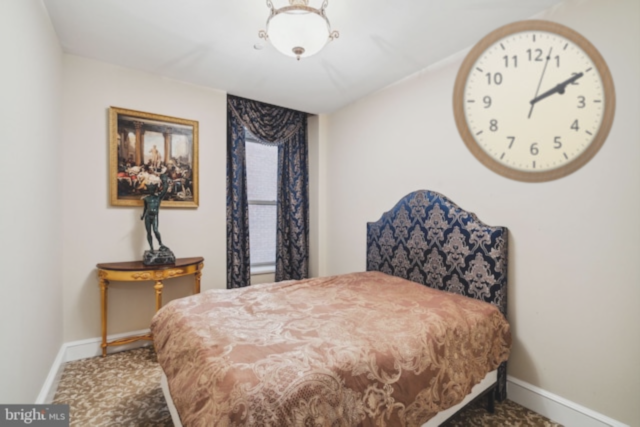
2:10:03
